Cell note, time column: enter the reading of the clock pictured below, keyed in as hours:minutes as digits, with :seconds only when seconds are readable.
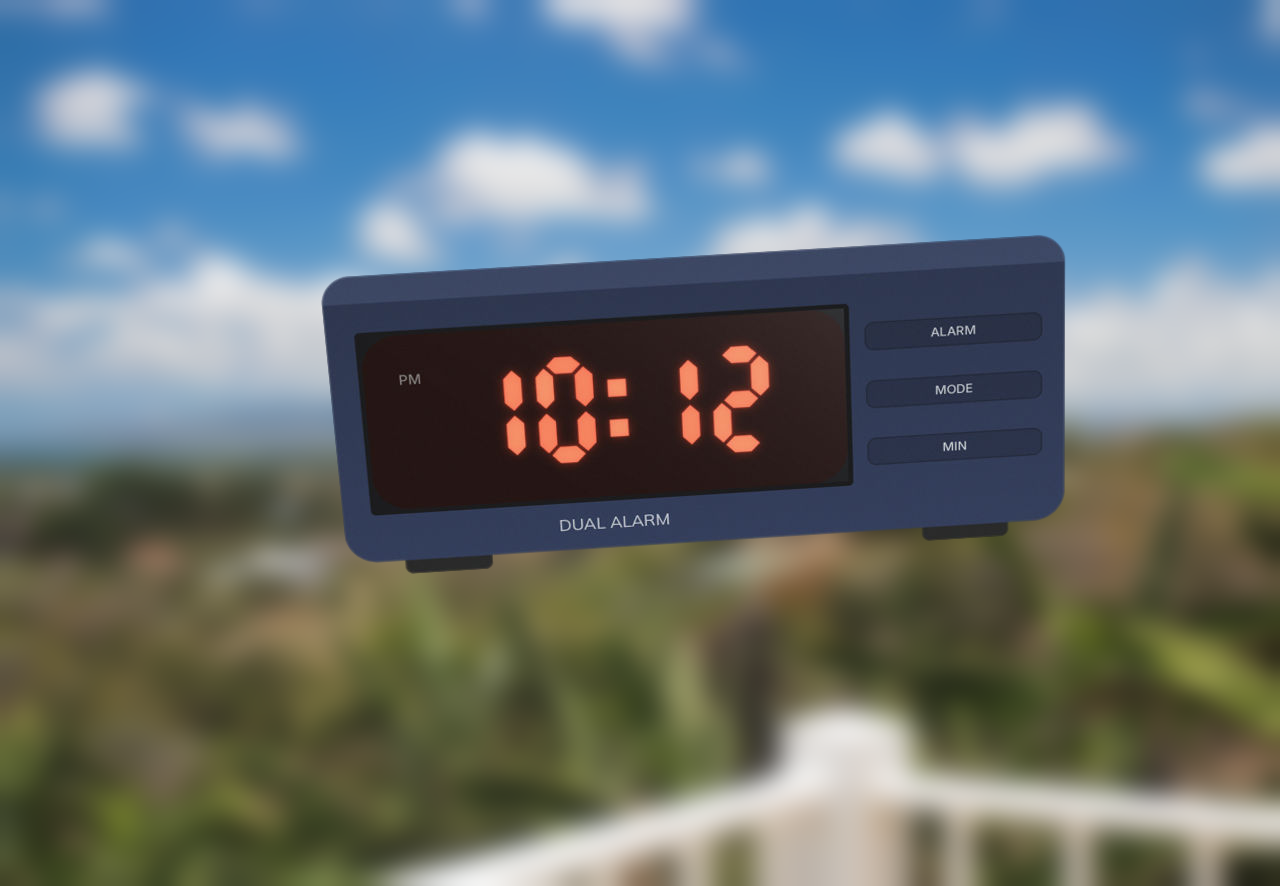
10:12
